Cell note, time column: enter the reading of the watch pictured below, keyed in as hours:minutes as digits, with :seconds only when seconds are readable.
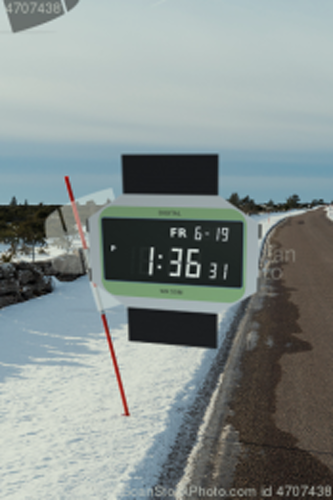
1:36:31
